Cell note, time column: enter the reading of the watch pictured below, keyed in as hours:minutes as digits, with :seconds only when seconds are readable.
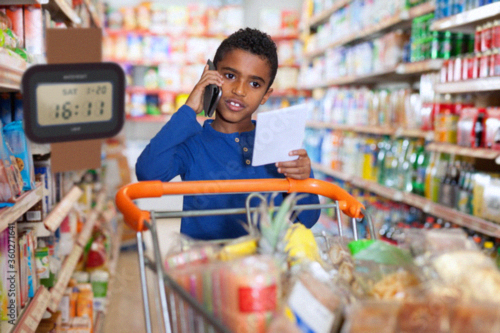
16:11
